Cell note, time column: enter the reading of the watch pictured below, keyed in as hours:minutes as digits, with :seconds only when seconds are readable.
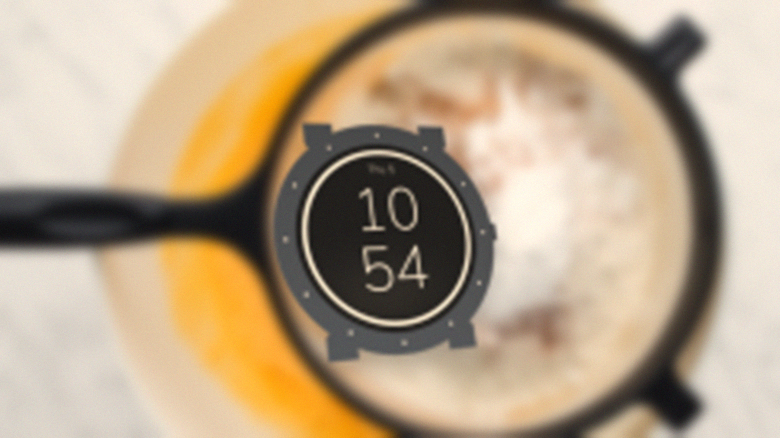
10:54
